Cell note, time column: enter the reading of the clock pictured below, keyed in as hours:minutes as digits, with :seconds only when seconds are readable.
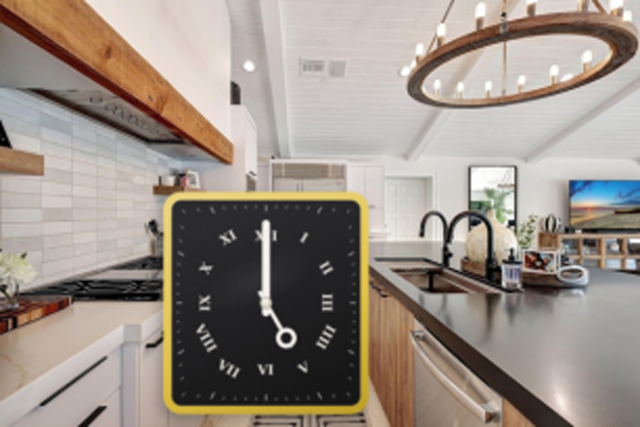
5:00
